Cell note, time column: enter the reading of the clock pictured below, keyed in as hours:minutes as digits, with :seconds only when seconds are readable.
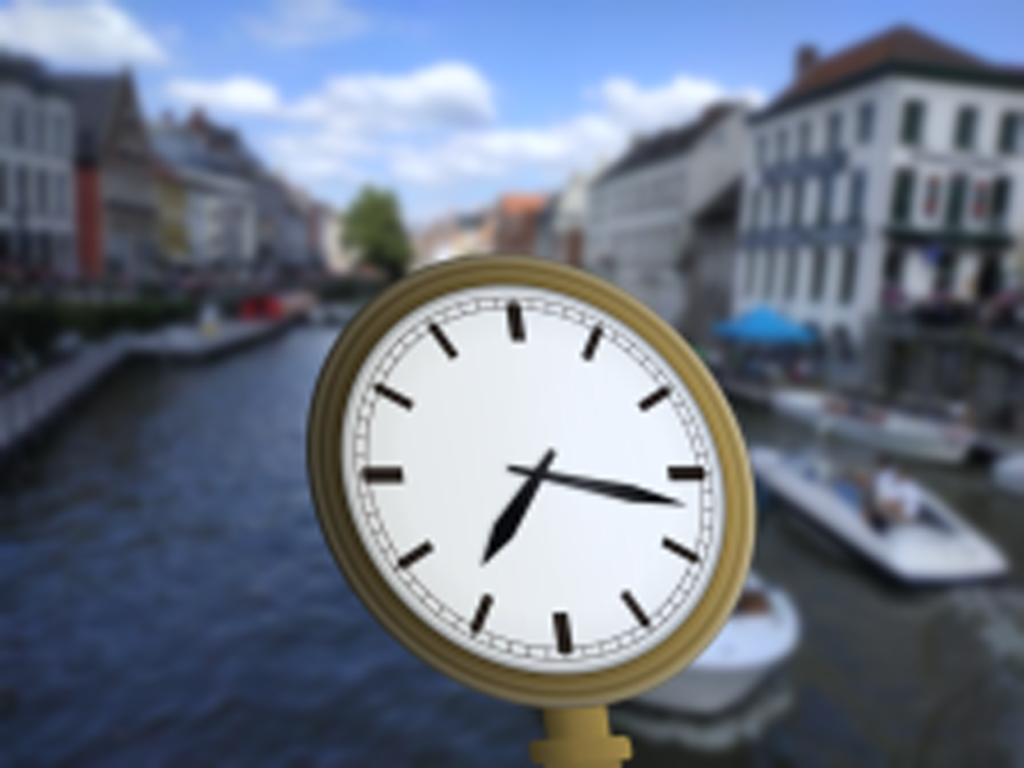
7:17
